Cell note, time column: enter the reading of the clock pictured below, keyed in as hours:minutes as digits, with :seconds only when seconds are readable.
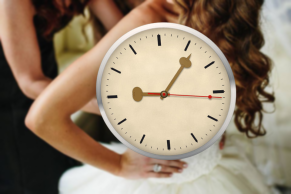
9:06:16
